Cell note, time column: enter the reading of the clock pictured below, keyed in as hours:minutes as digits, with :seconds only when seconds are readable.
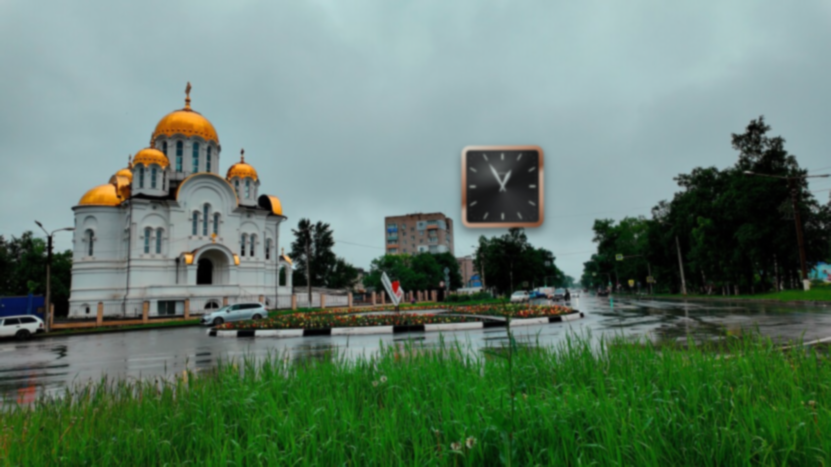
12:55
